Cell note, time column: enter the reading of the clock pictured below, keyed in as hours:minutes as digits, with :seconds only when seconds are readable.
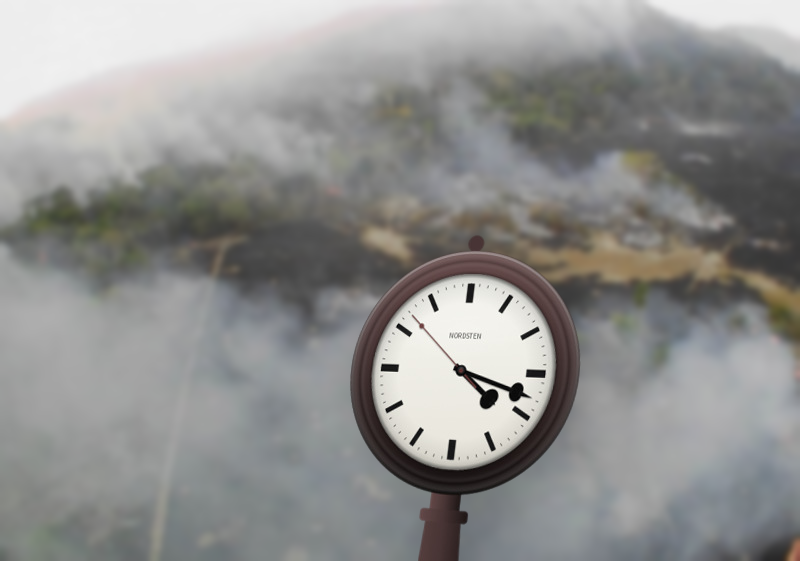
4:17:52
